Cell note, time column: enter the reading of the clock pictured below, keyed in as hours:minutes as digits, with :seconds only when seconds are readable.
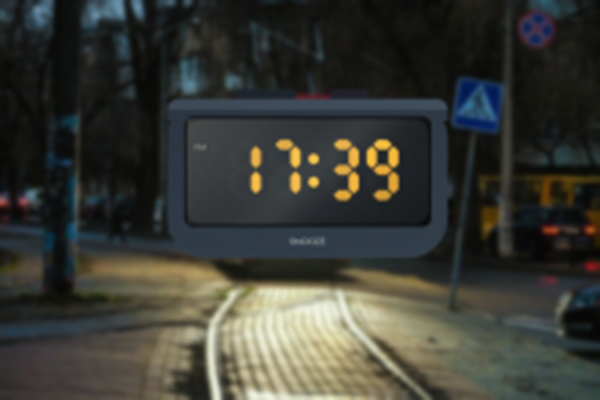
17:39
